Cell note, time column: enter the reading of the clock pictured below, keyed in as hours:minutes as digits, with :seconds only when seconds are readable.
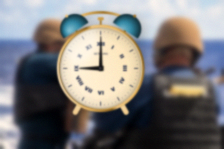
9:00
